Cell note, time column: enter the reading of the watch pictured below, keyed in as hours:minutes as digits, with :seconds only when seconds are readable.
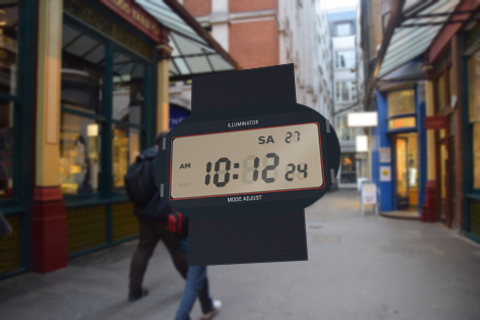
10:12:24
